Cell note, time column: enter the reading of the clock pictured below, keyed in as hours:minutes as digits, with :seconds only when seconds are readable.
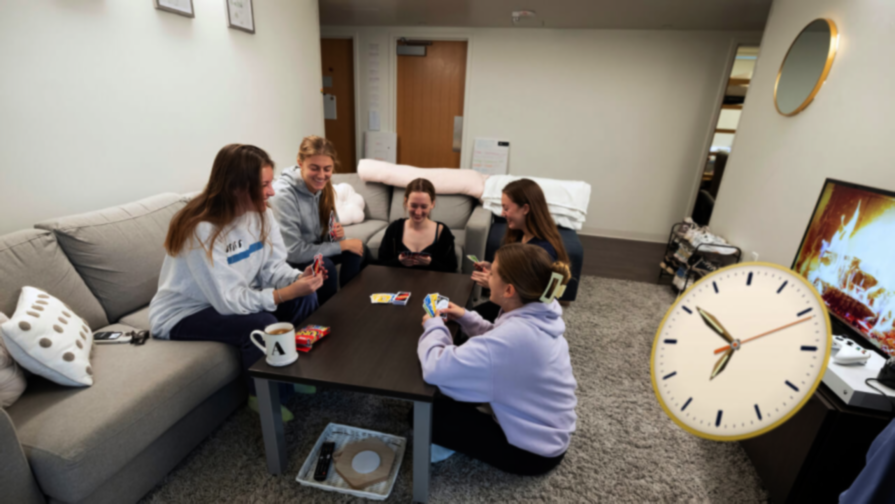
6:51:11
